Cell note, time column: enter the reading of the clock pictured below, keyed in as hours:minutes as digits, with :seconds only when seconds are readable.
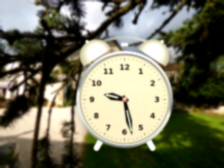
9:28
